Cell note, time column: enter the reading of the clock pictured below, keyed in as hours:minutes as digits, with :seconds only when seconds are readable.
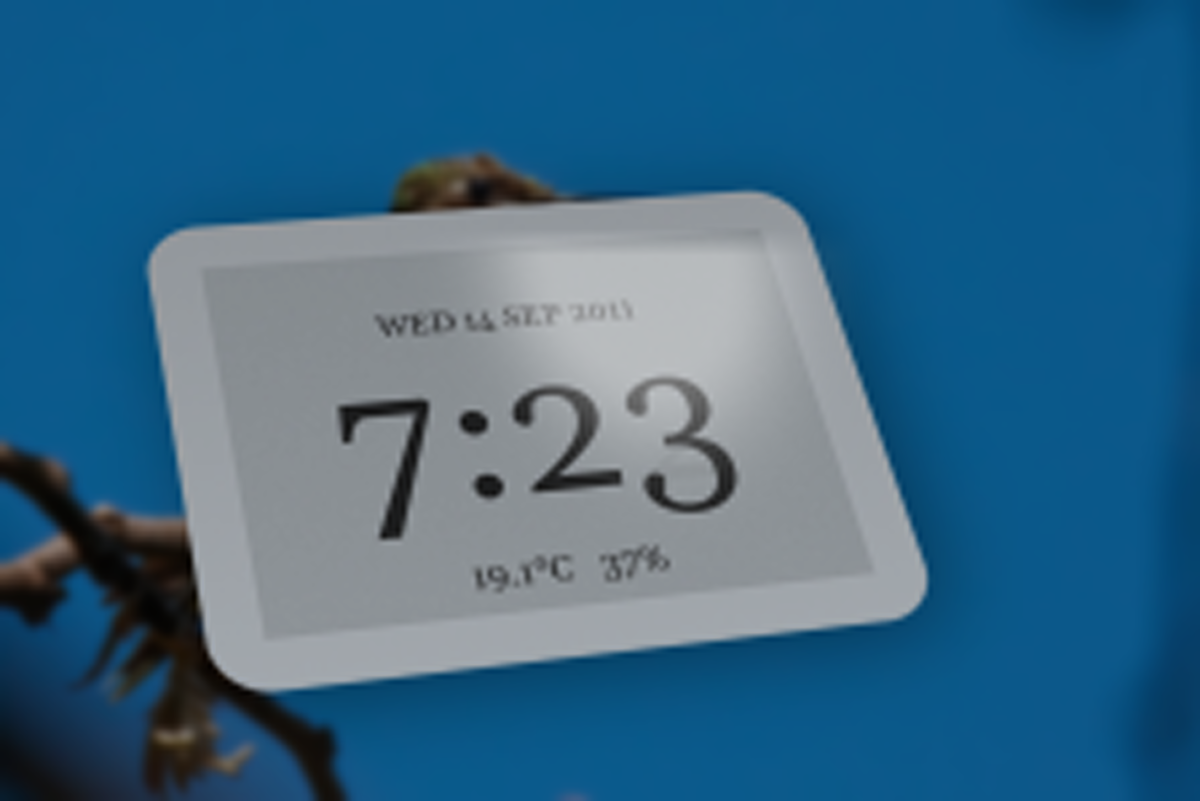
7:23
